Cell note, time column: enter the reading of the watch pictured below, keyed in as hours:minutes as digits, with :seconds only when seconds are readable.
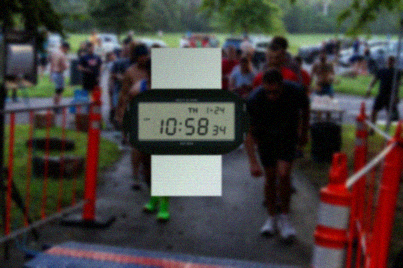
10:58:34
